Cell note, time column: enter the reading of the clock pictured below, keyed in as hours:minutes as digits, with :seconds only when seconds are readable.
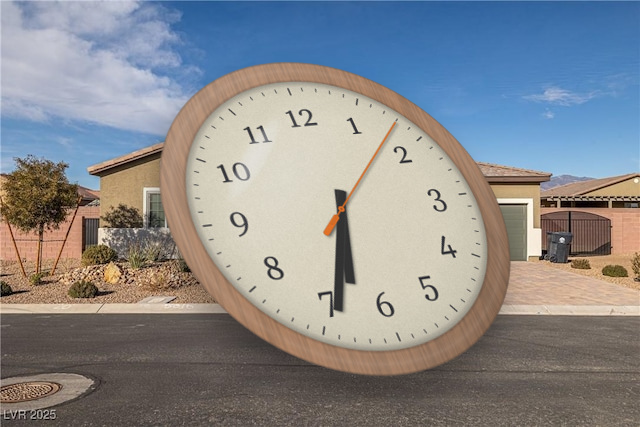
6:34:08
